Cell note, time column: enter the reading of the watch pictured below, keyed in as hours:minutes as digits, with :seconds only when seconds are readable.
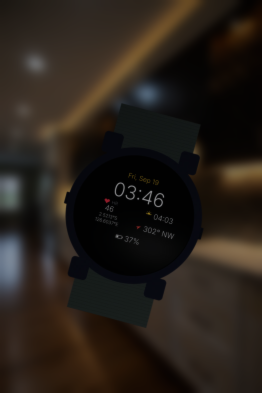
3:46
